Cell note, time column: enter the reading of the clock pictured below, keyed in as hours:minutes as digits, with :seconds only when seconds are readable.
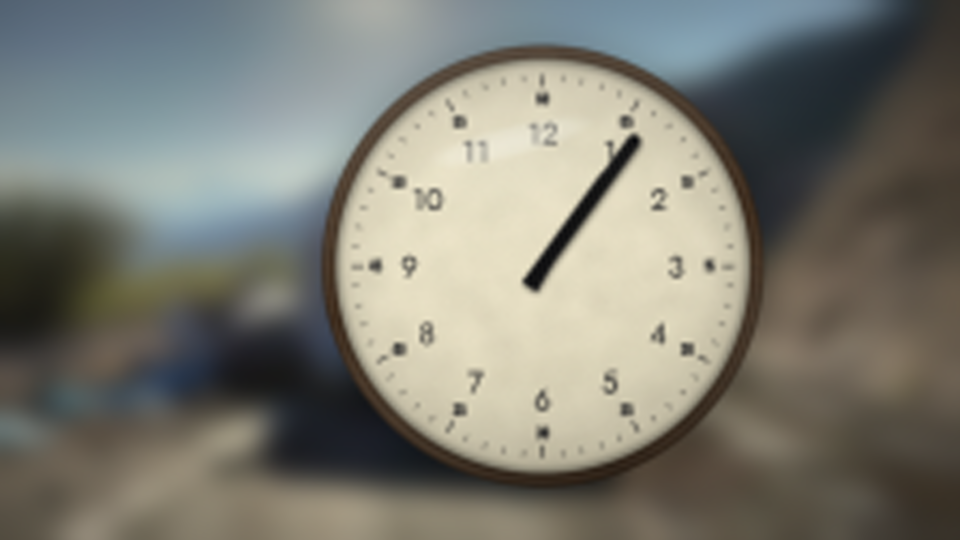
1:06
